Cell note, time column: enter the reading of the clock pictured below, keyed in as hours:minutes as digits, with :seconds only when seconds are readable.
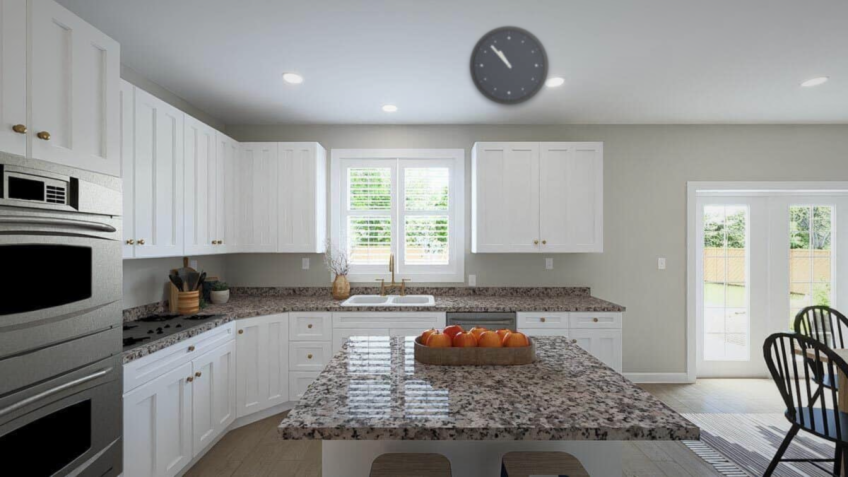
10:53
